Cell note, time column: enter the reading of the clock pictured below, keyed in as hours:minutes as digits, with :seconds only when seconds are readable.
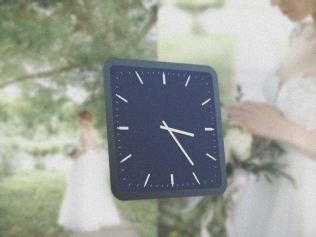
3:24
